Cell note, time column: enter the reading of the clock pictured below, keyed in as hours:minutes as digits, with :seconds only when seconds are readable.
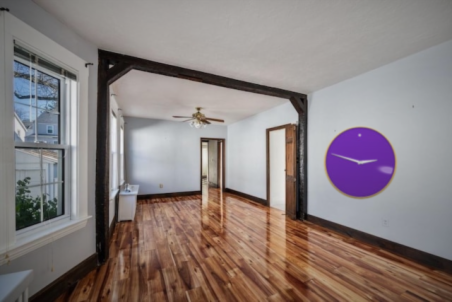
2:48
